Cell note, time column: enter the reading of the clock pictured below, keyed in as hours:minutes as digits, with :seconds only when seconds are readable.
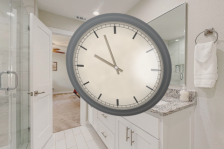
9:57
